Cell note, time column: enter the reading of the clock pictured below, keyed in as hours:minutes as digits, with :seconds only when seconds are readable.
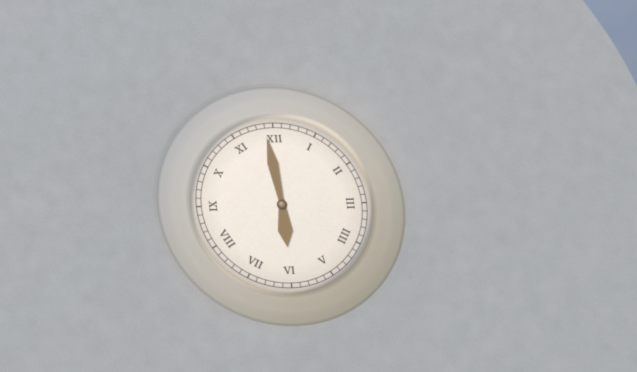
5:59
